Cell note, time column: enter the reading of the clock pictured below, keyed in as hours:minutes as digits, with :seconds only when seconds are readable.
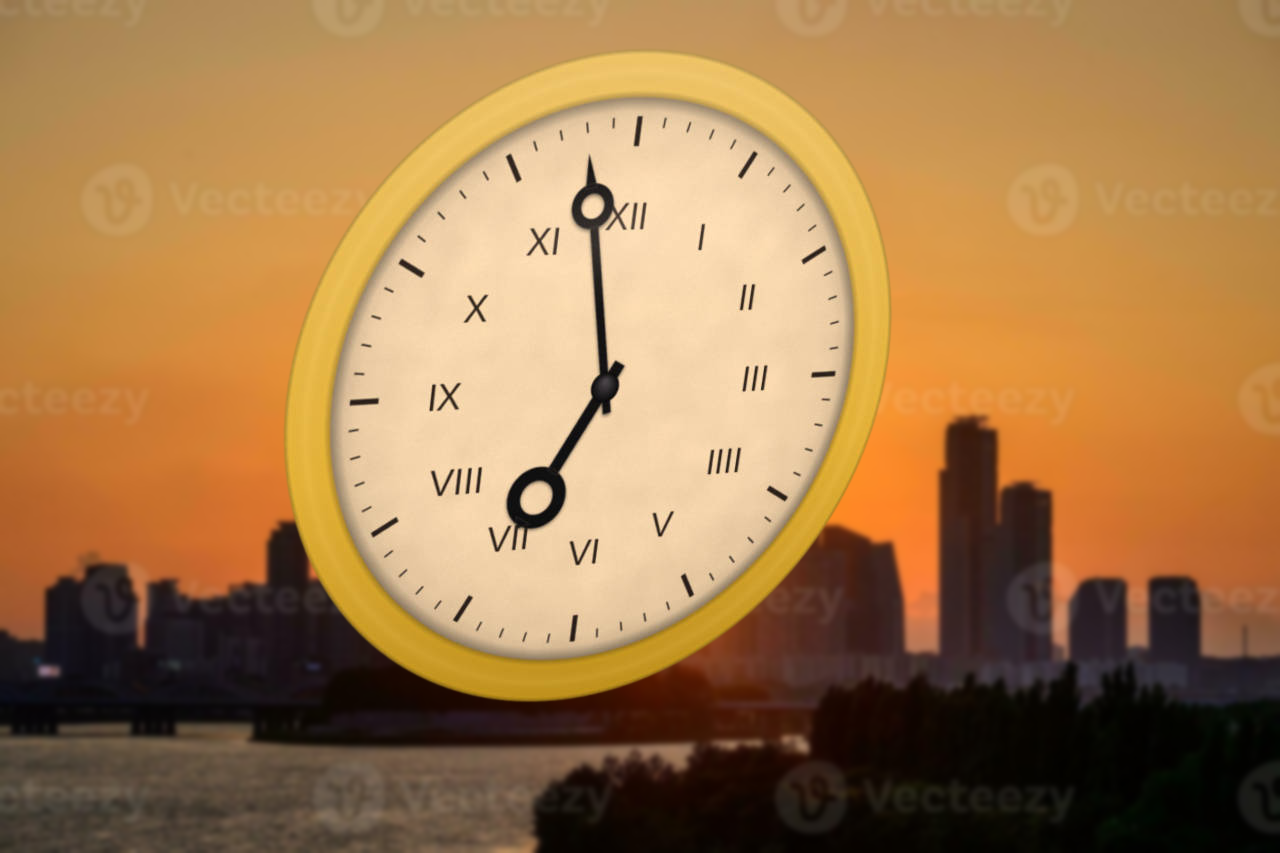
6:58
